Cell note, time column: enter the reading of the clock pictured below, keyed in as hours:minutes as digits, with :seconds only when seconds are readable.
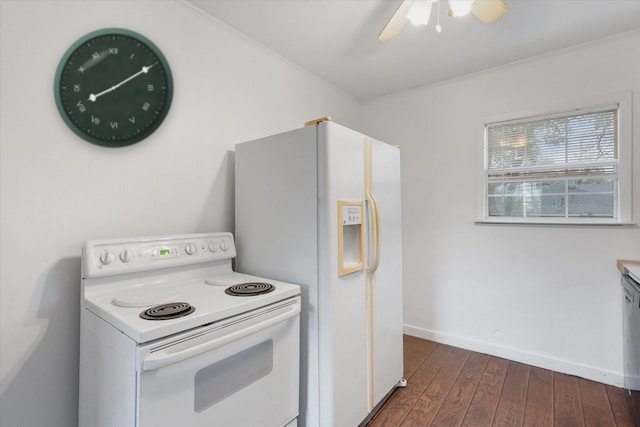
8:10
